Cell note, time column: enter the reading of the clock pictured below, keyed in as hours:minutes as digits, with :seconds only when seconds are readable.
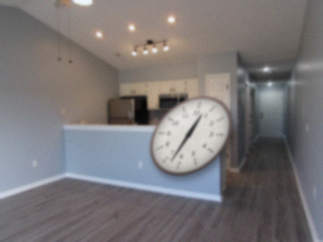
12:33
